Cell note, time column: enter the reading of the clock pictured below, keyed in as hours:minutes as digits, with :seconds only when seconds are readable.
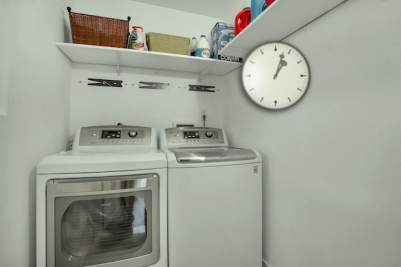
1:03
